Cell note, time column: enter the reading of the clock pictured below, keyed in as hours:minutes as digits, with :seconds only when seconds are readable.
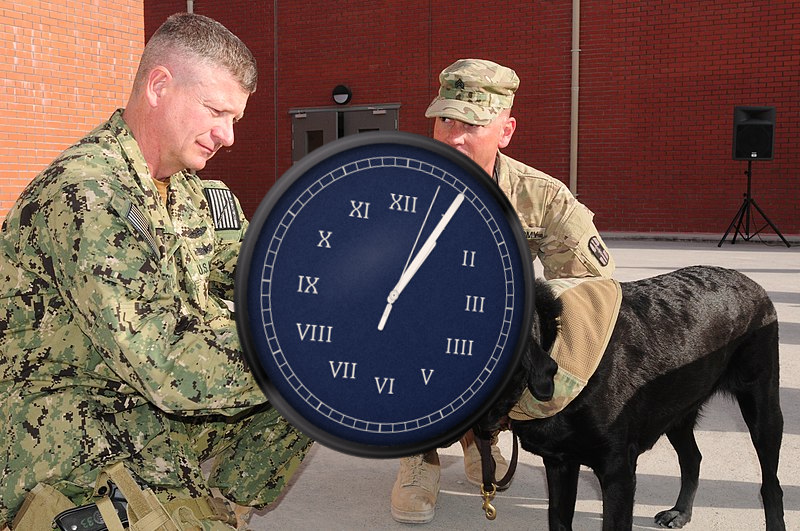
1:05:03
